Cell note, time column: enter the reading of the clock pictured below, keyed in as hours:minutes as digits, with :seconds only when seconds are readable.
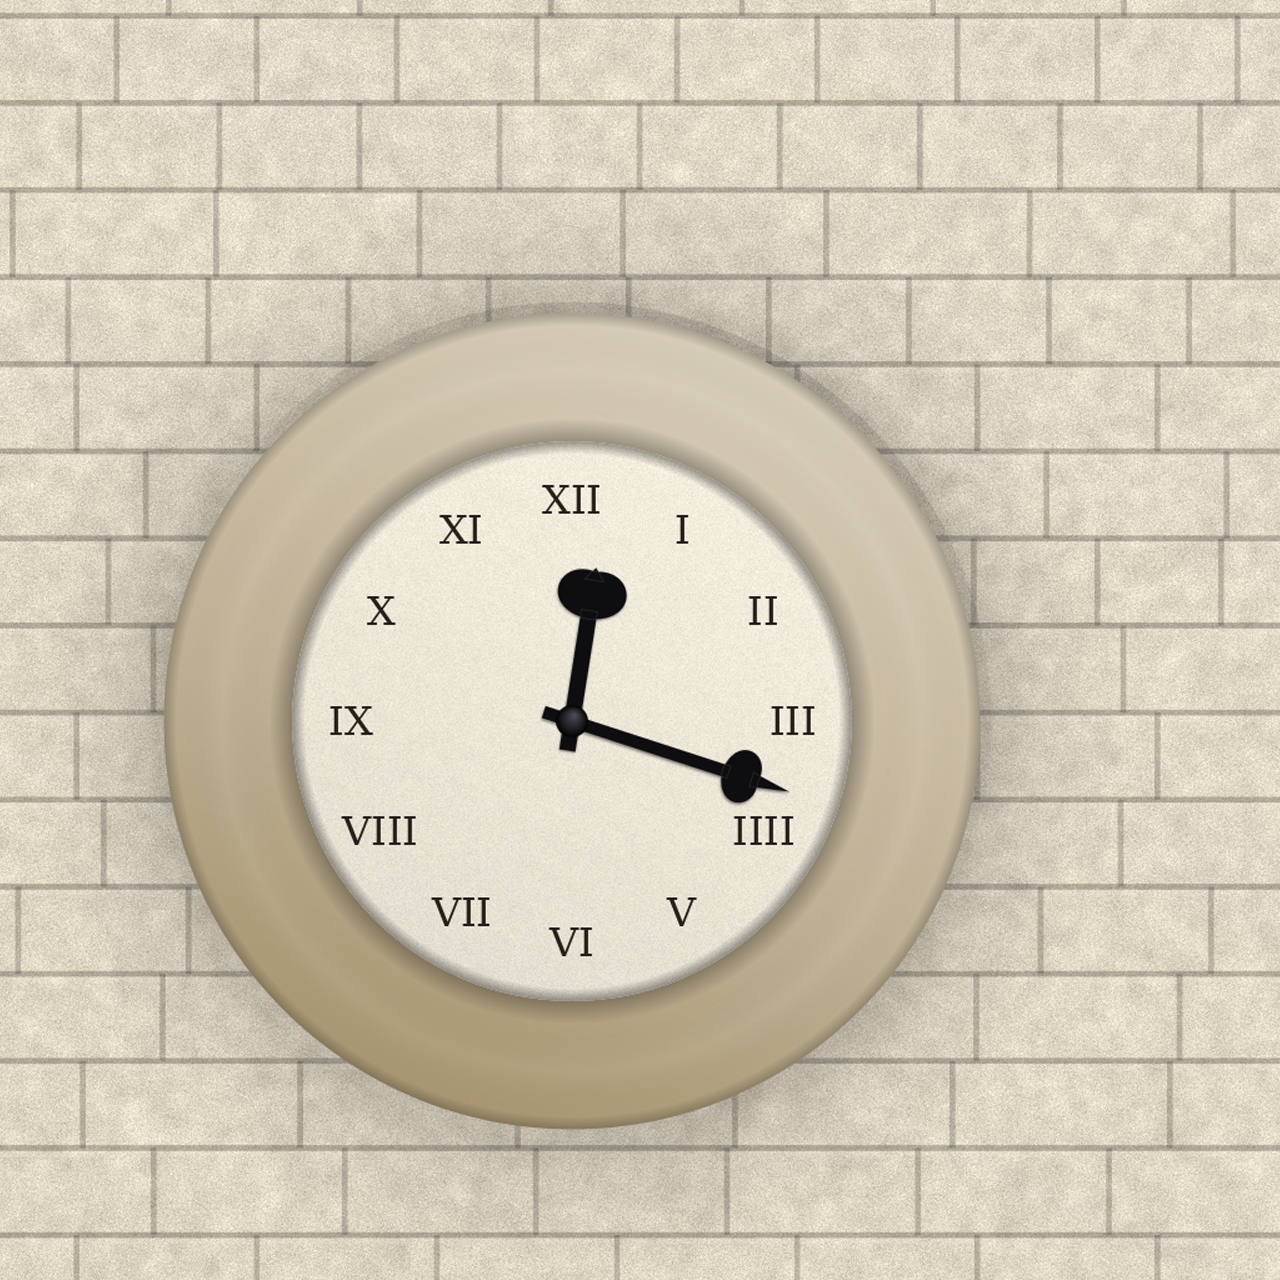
12:18
